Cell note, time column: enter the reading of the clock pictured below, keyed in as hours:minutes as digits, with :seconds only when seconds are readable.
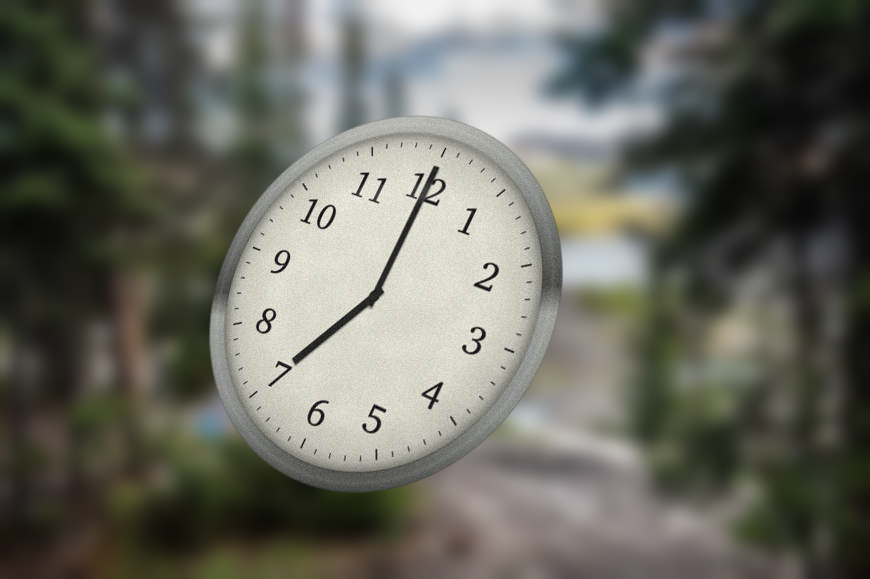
7:00
